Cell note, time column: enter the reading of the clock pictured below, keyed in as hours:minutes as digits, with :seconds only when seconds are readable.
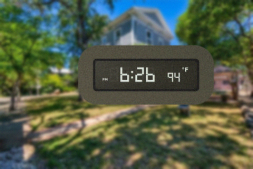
6:26
